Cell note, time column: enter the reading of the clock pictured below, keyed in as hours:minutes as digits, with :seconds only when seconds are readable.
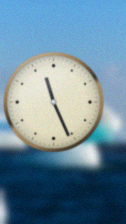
11:26
